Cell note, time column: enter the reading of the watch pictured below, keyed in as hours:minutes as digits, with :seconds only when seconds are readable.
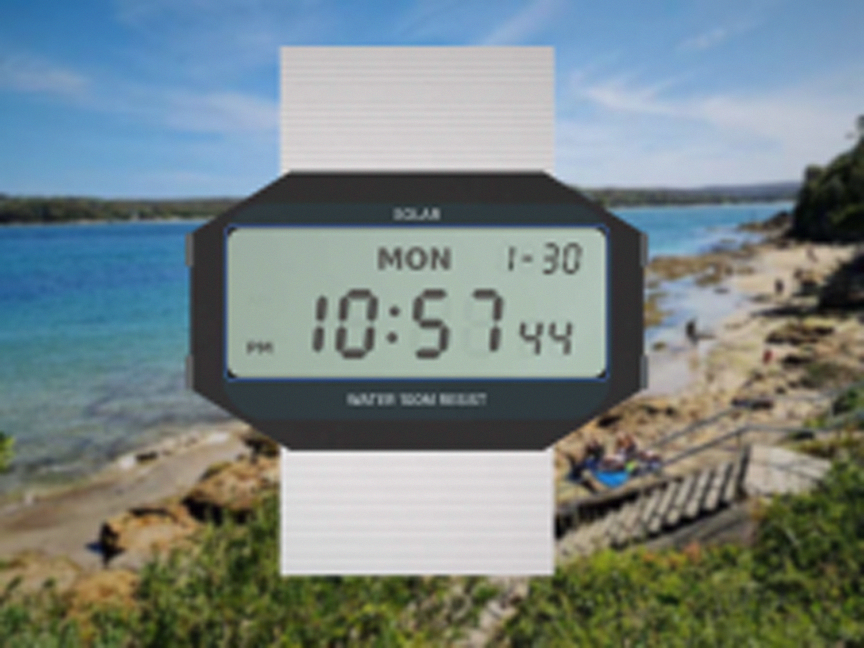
10:57:44
